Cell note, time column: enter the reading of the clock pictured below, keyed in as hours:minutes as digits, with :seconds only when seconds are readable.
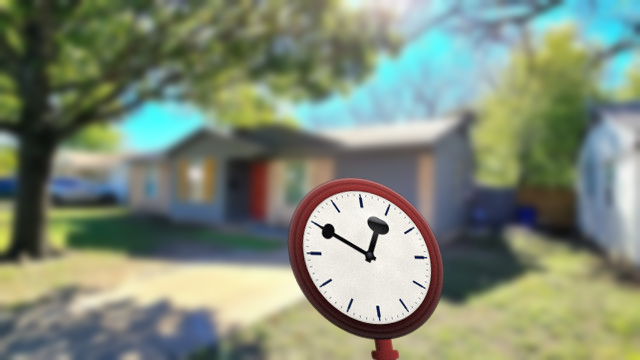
12:50
